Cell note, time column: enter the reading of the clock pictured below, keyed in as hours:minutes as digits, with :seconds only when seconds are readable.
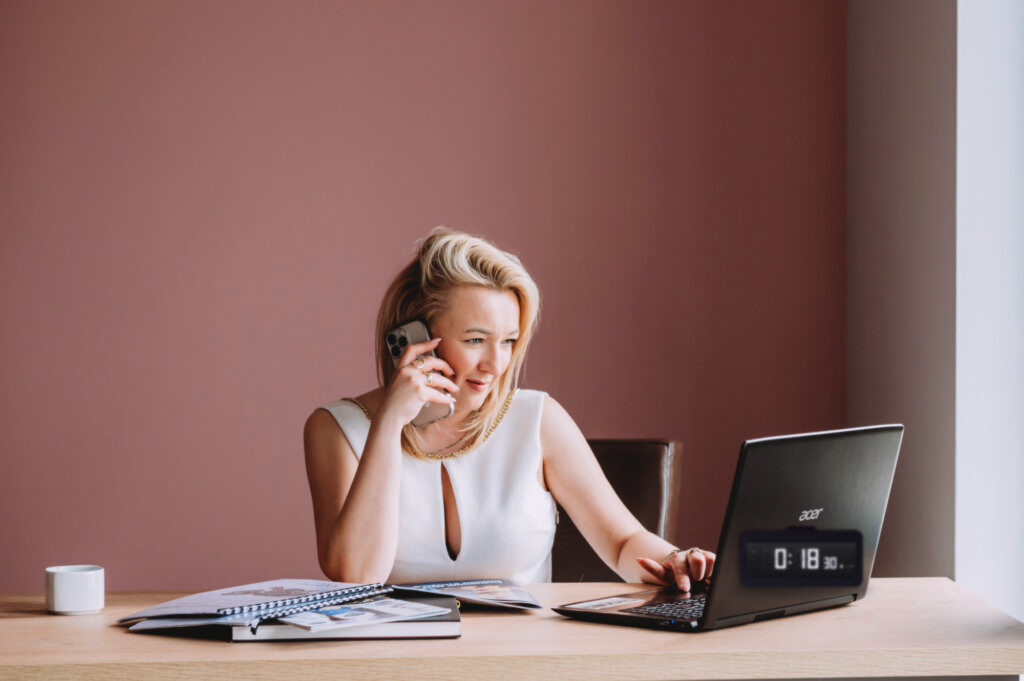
0:18
